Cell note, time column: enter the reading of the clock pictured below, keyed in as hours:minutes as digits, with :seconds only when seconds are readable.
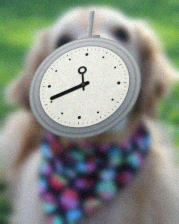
11:41
